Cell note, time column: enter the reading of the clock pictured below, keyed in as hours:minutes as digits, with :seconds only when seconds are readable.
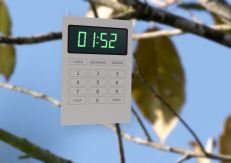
1:52
